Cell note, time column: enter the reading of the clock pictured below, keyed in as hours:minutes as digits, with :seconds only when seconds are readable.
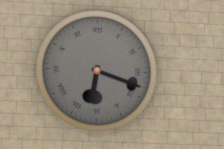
6:18
